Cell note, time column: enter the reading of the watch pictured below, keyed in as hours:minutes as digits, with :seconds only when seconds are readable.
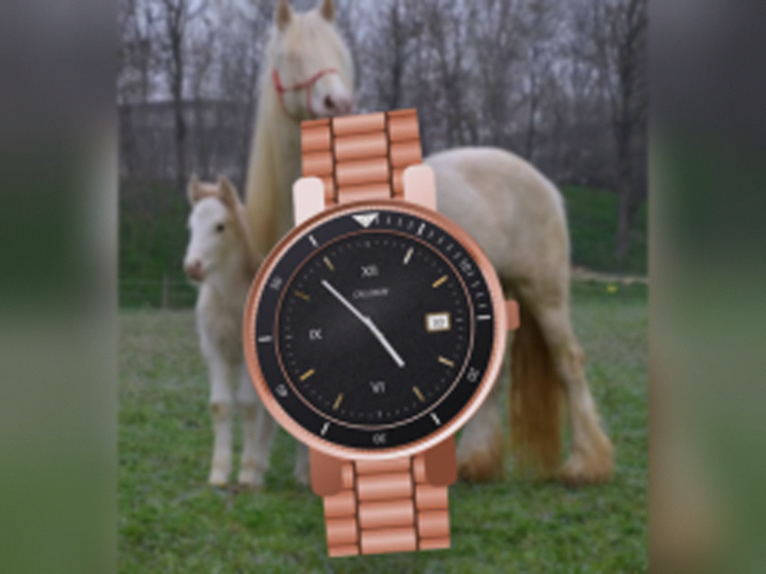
4:53
